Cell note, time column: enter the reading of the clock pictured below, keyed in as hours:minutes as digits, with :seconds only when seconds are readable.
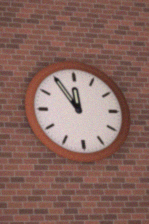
11:55
